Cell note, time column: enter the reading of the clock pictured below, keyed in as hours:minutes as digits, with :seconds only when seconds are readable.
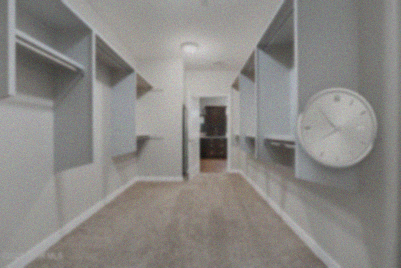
7:53
